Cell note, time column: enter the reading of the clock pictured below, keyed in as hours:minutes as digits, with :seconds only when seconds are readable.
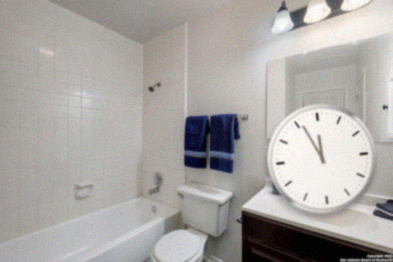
11:56
